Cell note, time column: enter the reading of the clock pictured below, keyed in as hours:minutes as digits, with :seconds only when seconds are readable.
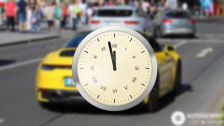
11:58
